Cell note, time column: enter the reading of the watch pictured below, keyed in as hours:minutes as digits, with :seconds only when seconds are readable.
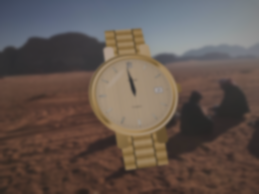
11:59
